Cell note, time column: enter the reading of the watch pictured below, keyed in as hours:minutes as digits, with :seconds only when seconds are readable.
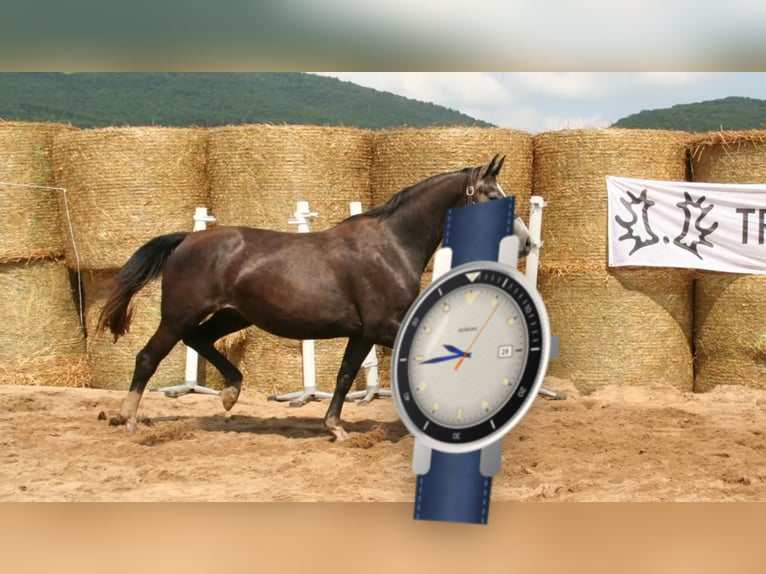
9:44:06
